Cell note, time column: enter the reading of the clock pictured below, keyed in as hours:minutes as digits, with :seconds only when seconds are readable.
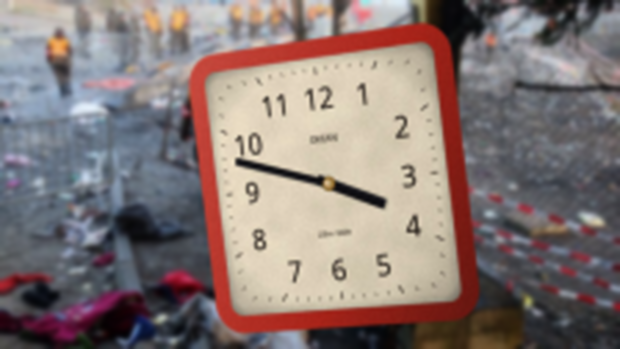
3:48
